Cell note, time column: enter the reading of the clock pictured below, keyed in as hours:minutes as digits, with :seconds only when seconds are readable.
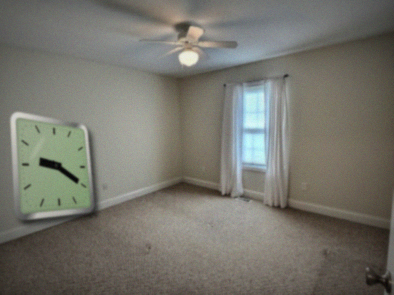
9:20
